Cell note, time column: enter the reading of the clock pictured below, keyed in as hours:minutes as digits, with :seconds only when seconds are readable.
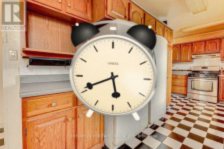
5:41
